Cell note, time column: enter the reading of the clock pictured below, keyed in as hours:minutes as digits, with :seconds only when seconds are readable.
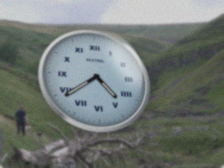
4:39
